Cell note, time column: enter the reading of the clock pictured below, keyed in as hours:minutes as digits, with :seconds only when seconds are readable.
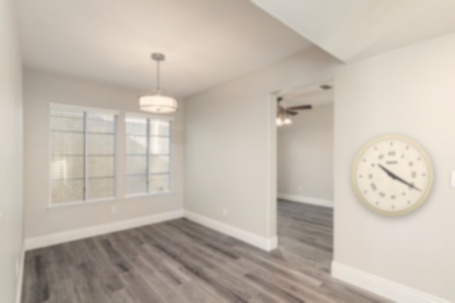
10:20
